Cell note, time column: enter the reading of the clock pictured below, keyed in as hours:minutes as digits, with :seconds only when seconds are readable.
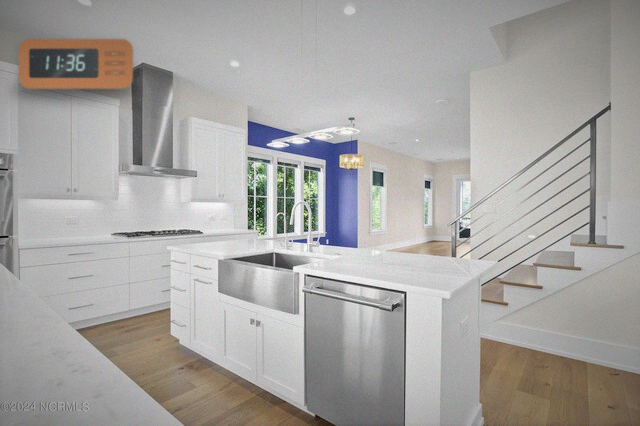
11:36
